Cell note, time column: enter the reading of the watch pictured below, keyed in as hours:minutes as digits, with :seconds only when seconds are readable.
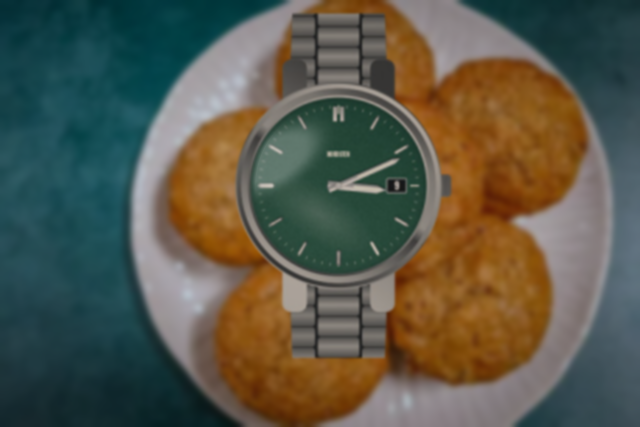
3:11
